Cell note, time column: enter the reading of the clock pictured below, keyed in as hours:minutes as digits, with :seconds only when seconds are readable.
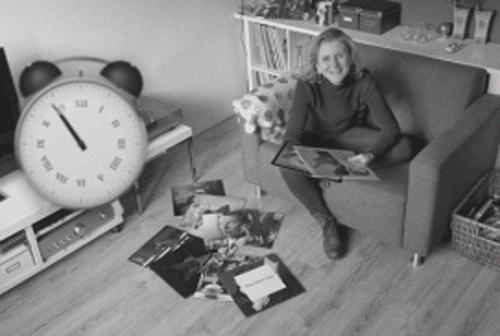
10:54
